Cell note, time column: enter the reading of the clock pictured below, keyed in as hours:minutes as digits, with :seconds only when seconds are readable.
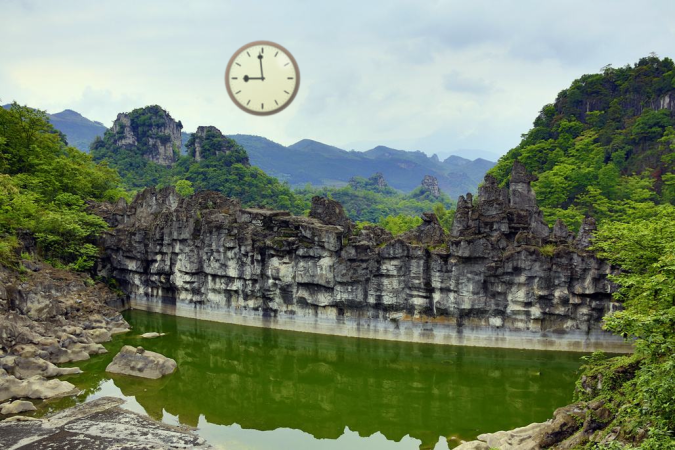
8:59
